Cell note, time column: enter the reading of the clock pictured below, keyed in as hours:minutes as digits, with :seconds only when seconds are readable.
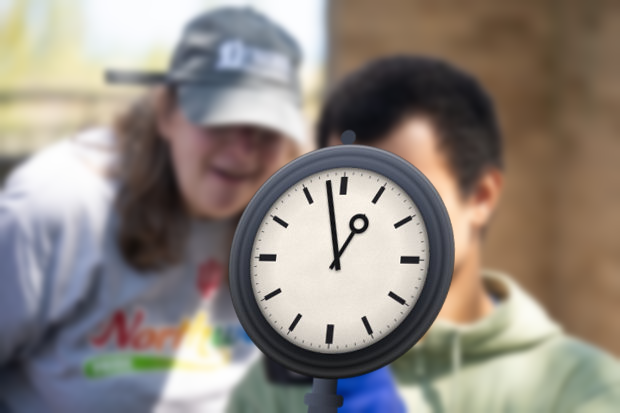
12:58
